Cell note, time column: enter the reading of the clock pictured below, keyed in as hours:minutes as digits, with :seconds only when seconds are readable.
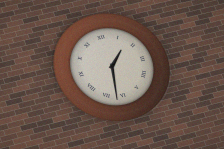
1:32
